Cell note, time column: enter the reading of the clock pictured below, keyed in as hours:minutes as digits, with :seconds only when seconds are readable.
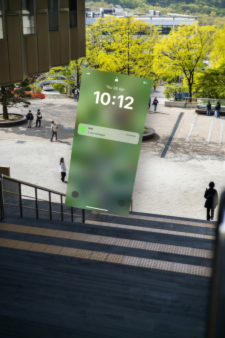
10:12
